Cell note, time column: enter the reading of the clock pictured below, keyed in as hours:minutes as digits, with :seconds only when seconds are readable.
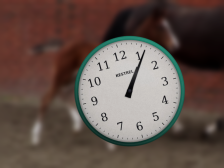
1:06
